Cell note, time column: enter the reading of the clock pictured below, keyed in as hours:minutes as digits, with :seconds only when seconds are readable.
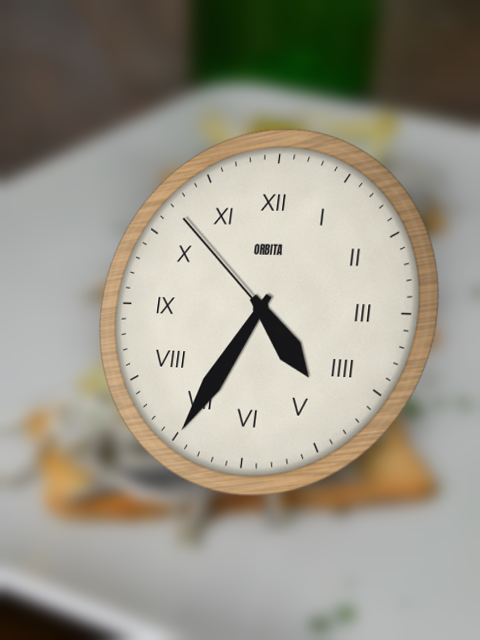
4:34:52
